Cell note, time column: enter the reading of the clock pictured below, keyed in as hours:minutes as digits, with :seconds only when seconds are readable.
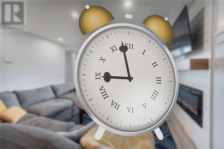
8:58
